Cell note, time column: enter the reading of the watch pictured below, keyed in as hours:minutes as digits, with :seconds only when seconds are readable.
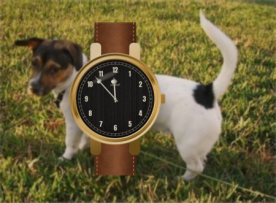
11:53
